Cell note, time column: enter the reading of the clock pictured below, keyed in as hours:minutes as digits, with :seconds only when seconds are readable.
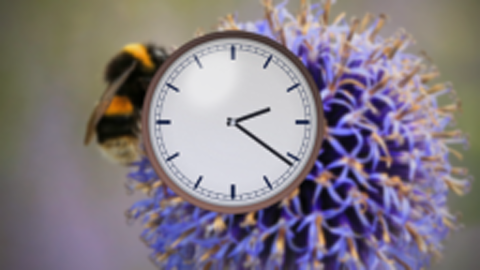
2:21
